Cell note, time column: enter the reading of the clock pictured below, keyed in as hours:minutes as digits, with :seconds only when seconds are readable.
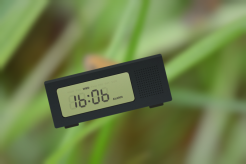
16:06
